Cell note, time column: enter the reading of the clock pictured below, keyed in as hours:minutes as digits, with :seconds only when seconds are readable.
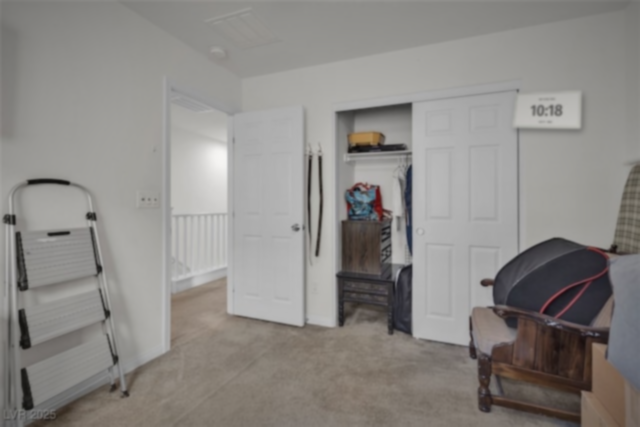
10:18
